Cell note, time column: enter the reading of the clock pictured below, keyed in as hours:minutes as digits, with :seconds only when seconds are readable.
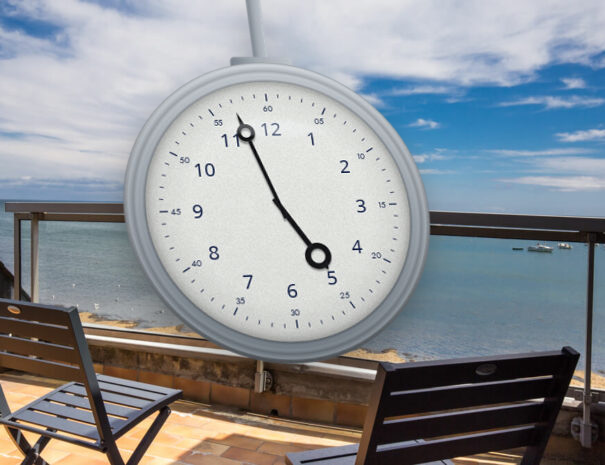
4:57
